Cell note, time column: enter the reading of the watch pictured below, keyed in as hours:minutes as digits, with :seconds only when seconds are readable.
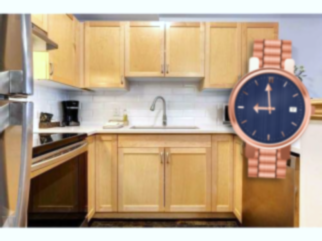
8:59
